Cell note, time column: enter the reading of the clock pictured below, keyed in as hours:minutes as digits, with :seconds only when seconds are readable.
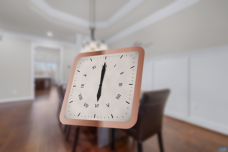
6:00
